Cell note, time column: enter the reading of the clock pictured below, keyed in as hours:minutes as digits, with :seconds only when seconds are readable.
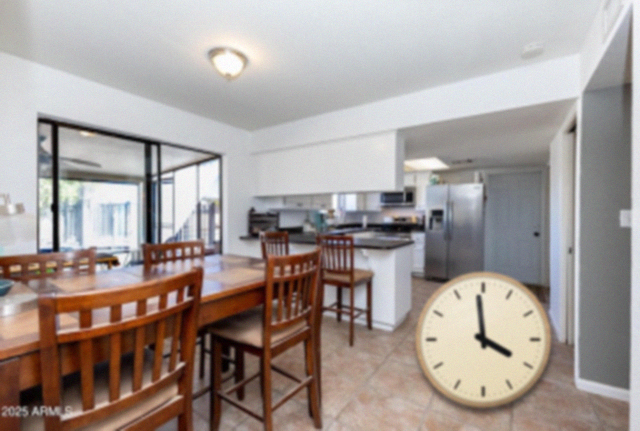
3:59
